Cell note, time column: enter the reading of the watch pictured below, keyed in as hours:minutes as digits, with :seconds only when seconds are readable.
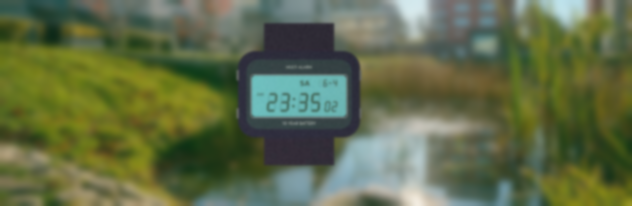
23:35
